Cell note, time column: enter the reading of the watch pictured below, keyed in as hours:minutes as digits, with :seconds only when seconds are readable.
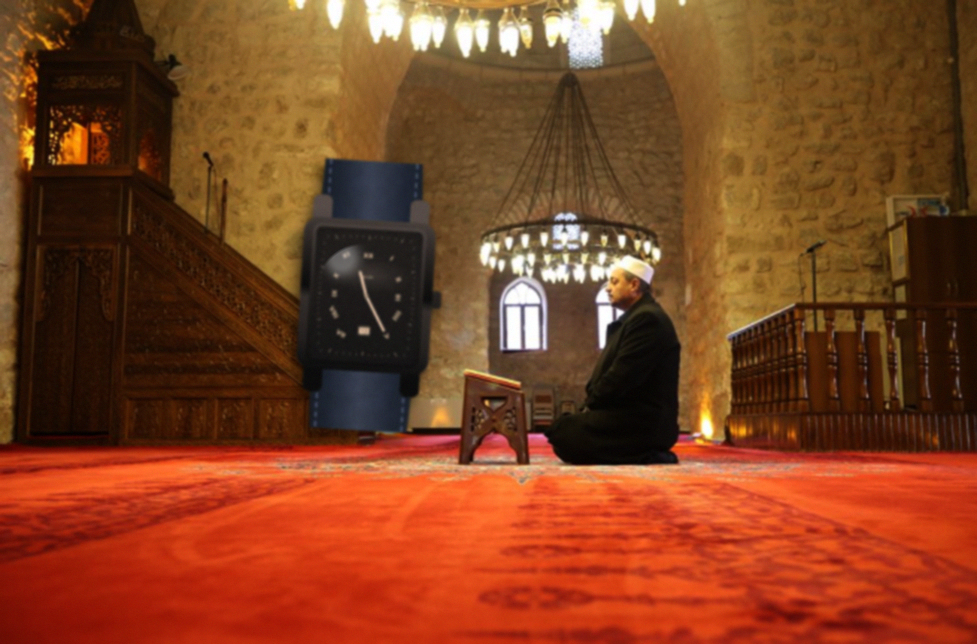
11:25
